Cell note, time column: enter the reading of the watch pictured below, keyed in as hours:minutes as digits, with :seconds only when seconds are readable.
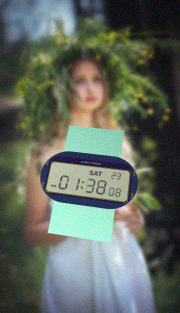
1:38:08
